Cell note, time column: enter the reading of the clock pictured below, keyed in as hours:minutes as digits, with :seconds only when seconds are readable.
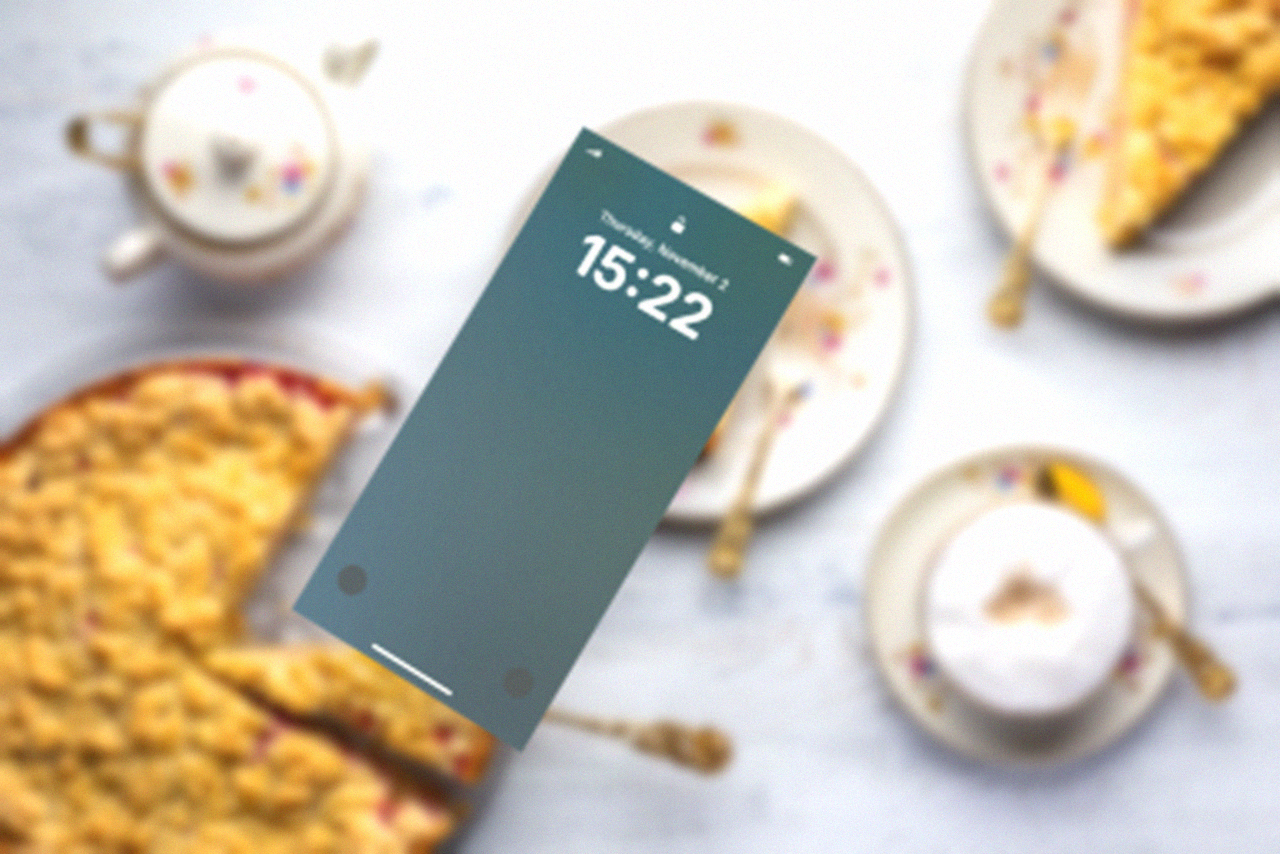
15:22
